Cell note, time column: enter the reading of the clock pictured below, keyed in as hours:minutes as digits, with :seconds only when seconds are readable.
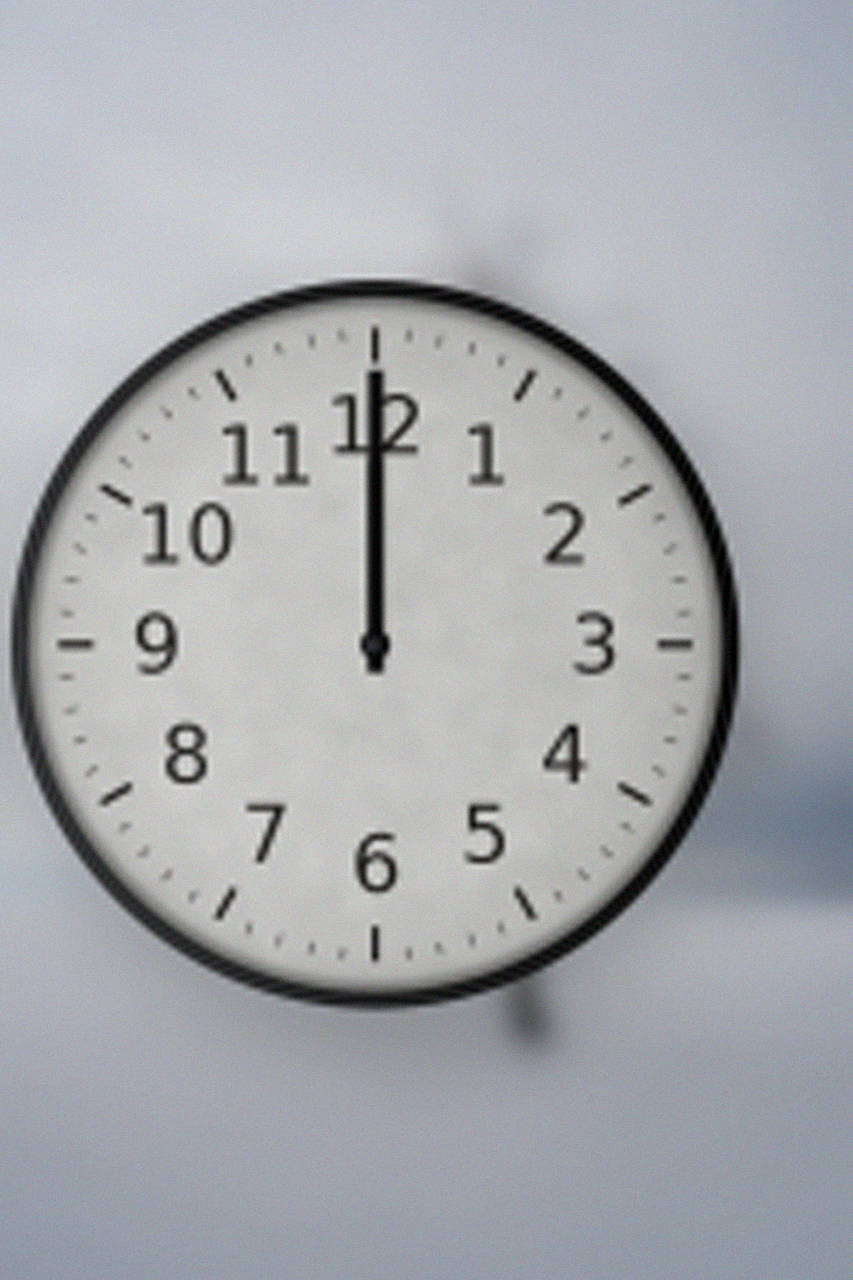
12:00
